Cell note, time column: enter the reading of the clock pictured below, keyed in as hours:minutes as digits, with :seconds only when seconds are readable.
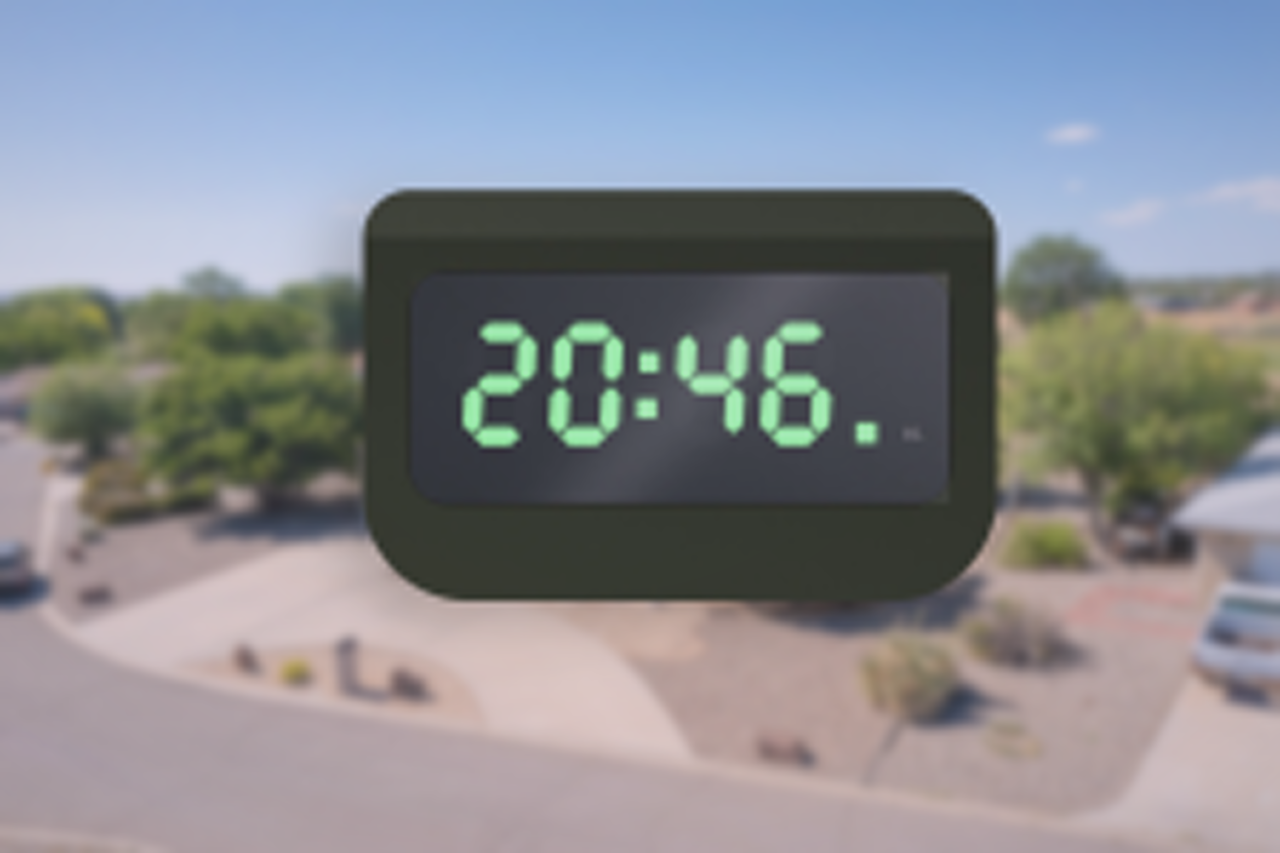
20:46
